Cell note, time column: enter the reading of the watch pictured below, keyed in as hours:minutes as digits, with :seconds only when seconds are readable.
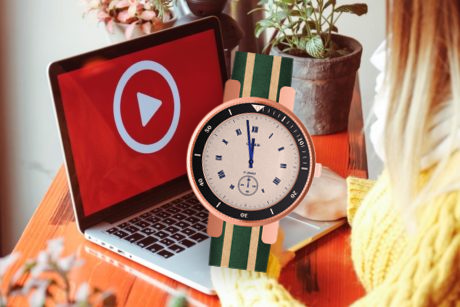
11:58
